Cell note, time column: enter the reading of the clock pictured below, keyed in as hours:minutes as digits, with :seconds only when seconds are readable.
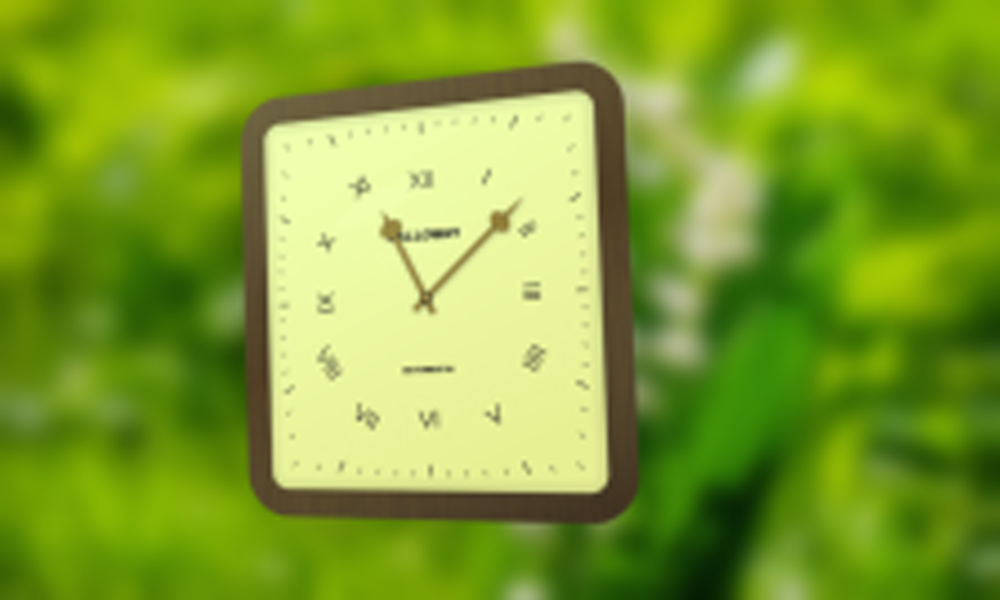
11:08
